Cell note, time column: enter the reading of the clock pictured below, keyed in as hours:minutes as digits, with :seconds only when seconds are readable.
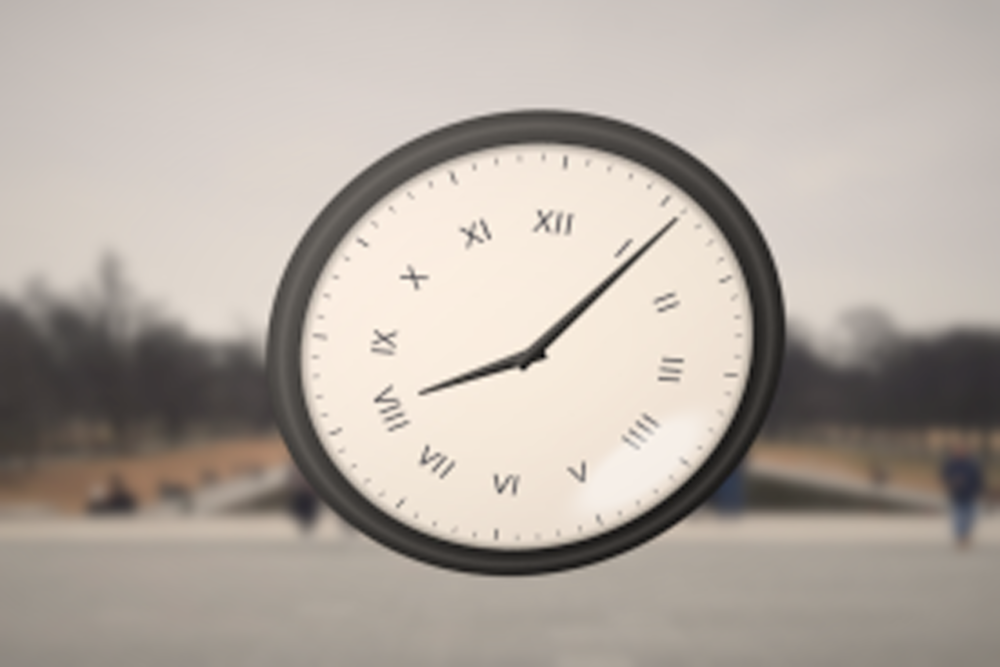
8:06
